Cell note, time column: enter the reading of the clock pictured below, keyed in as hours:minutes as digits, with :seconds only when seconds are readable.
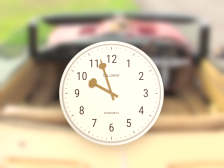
9:57
